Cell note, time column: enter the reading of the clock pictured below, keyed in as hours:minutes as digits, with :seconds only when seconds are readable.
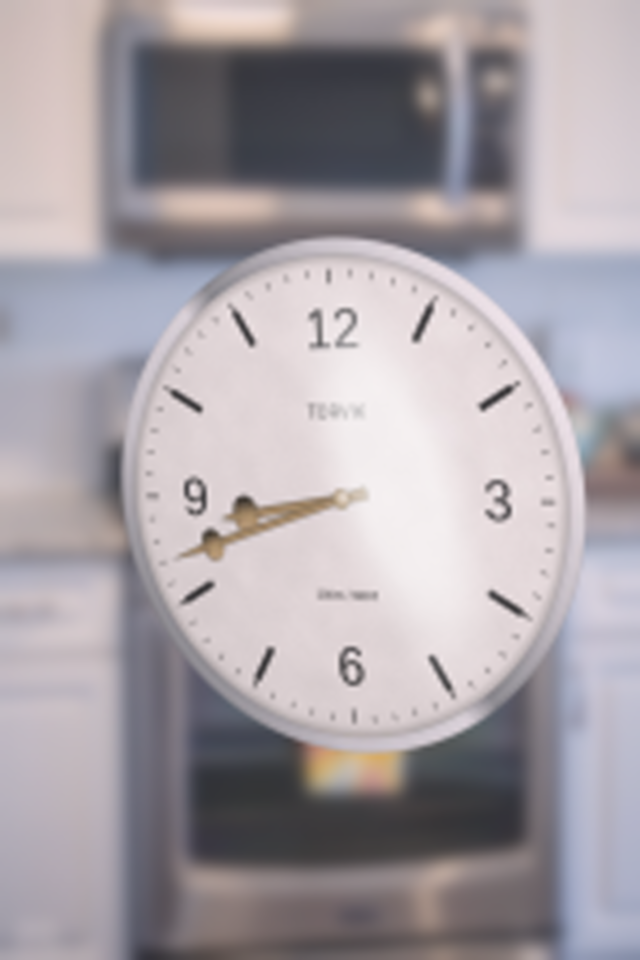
8:42
